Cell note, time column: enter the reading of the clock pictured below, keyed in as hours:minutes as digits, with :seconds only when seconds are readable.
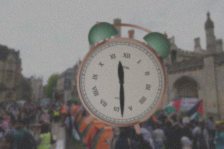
11:28
